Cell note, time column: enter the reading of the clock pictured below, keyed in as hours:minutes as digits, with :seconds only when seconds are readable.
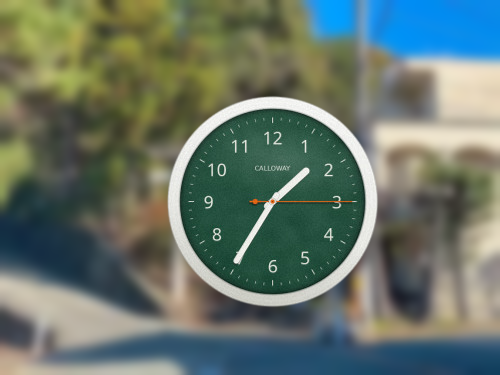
1:35:15
